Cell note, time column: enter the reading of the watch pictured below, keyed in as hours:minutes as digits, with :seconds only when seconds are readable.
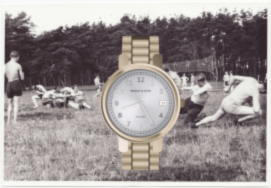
8:25
